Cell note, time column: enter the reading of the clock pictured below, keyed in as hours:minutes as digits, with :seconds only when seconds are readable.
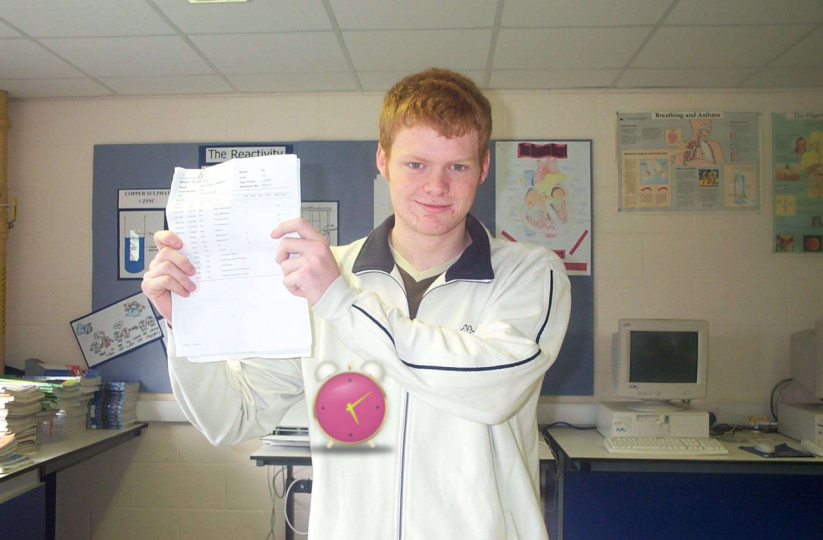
5:09
